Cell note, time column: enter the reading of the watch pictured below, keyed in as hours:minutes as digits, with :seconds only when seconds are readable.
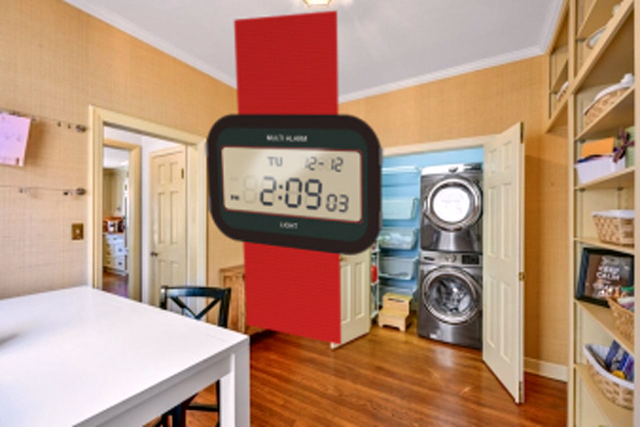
2:09:03
